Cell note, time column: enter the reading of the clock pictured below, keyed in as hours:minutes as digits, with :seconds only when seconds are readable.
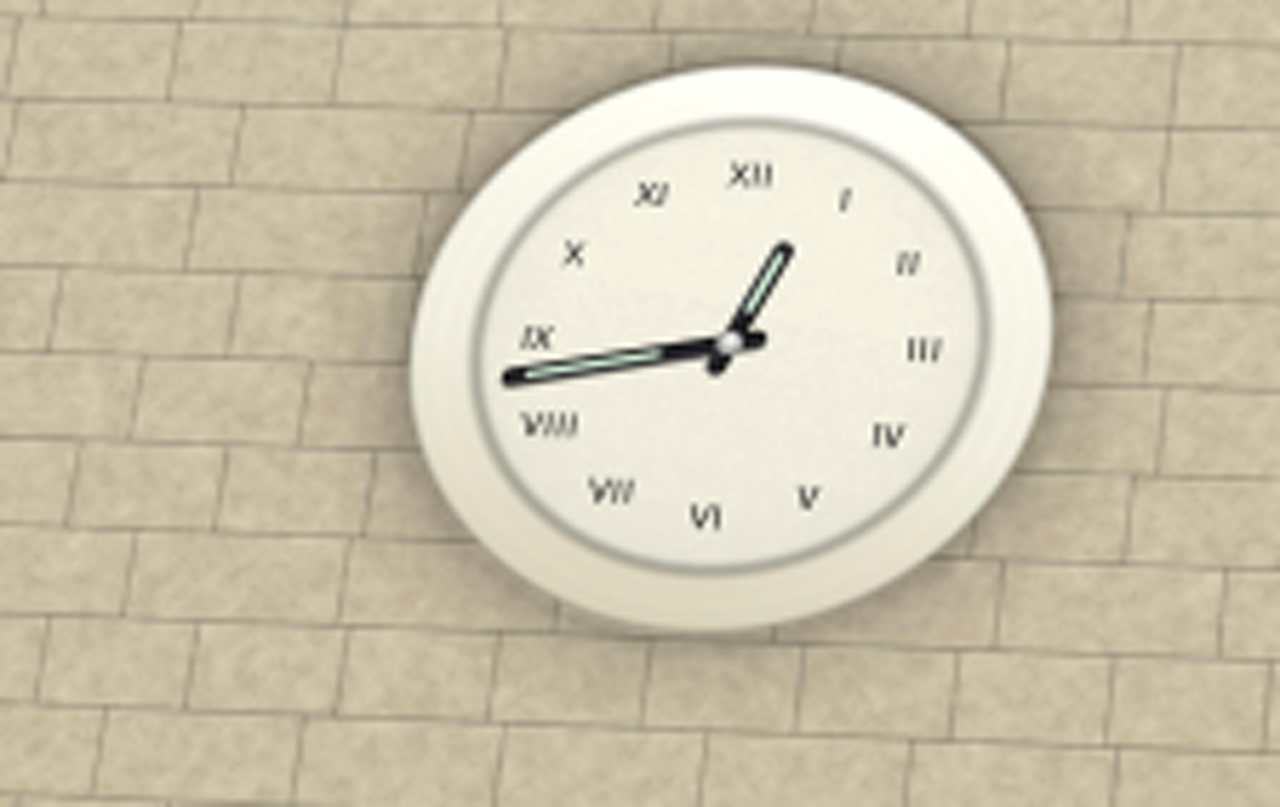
12:43
